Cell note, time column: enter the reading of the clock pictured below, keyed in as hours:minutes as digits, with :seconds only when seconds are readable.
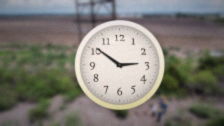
2:51
